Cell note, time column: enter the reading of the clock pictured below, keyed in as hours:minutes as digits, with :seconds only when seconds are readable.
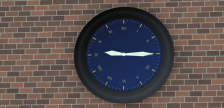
9:15
